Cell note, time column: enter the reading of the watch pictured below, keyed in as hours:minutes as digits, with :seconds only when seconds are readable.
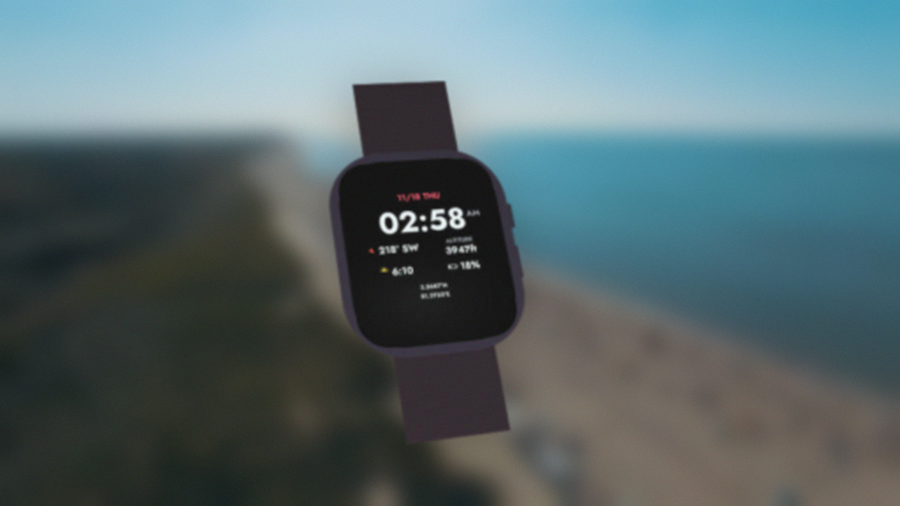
2:58
